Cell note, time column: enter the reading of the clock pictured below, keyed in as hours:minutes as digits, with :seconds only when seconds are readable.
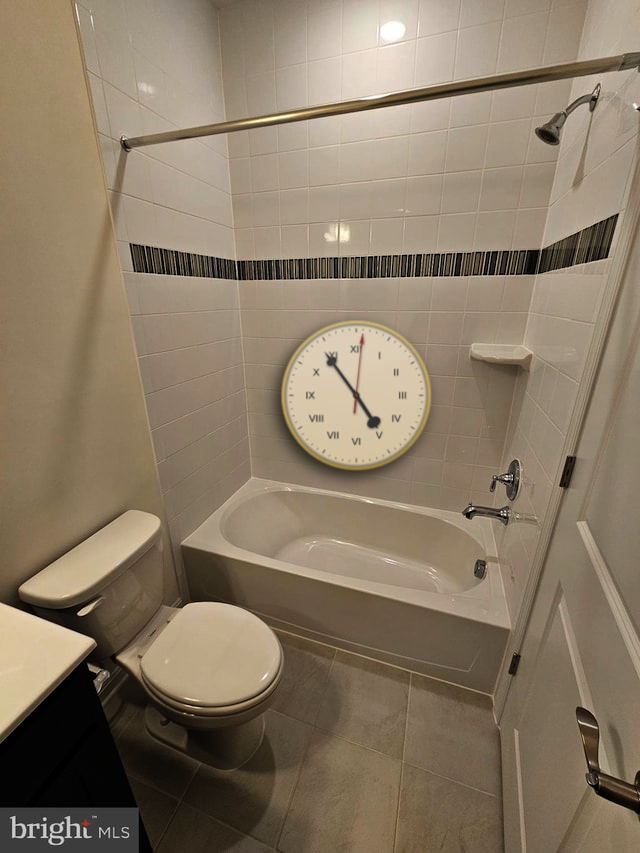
4:54:01
